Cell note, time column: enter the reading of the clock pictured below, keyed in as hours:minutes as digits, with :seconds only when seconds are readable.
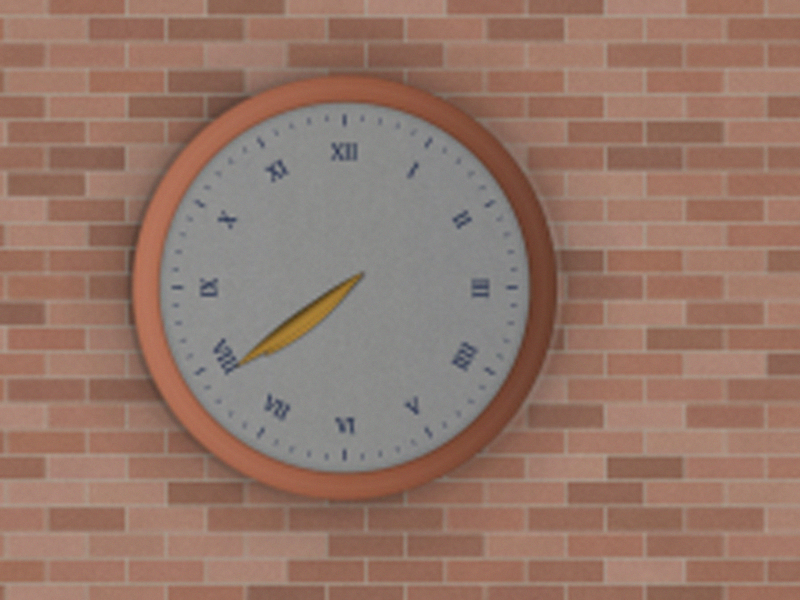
7:39
